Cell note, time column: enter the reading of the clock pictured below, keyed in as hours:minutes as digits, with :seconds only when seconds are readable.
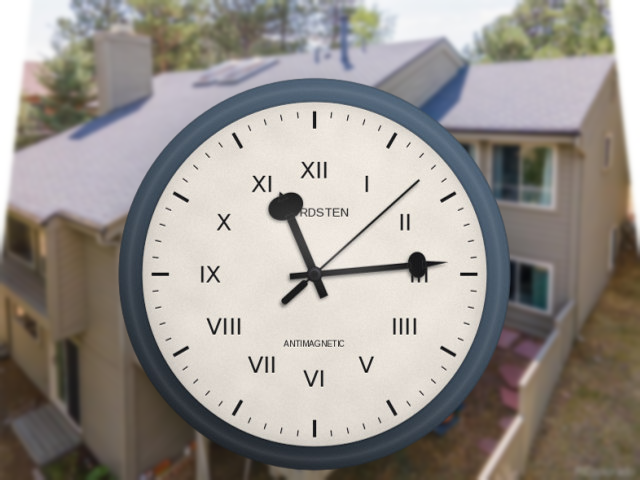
11:14:08
